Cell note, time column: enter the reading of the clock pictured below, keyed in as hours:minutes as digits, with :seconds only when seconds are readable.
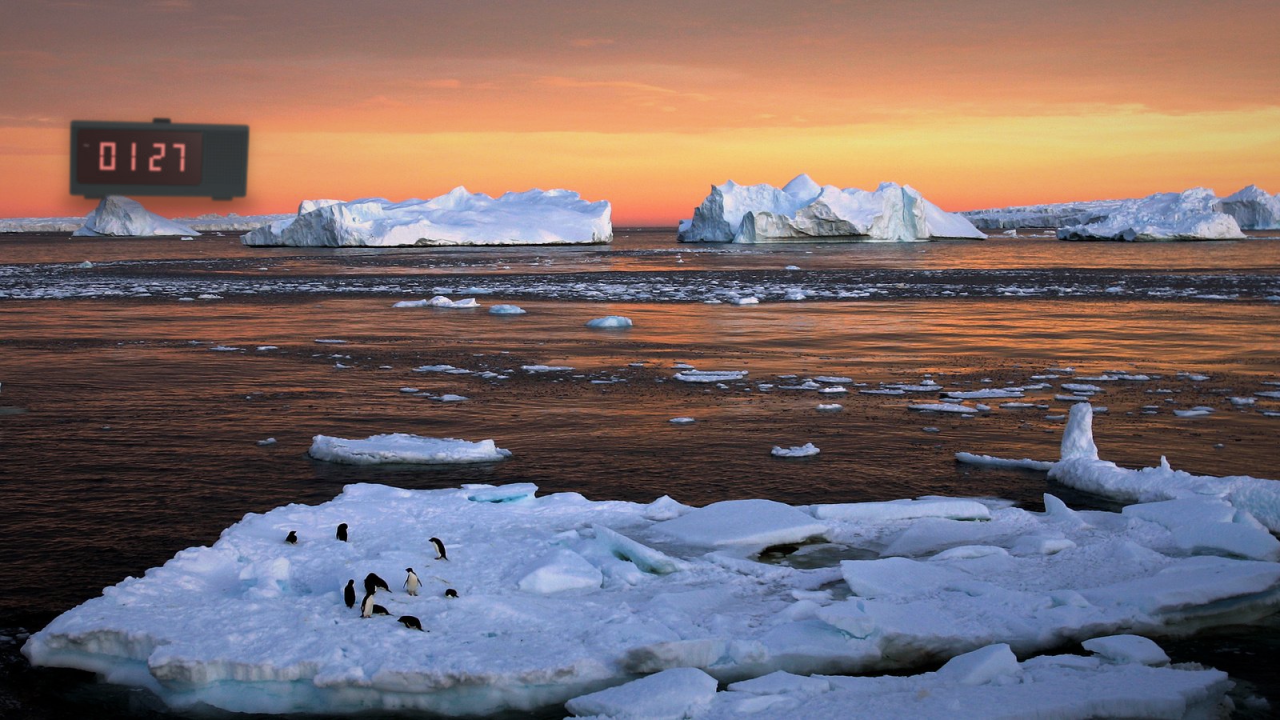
1:27
